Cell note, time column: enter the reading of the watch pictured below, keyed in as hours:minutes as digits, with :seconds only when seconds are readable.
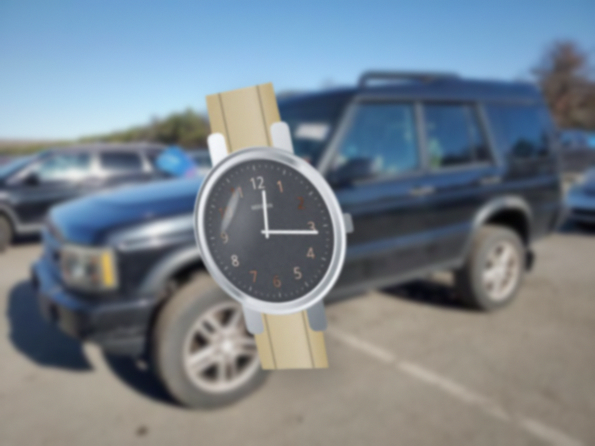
12:16
